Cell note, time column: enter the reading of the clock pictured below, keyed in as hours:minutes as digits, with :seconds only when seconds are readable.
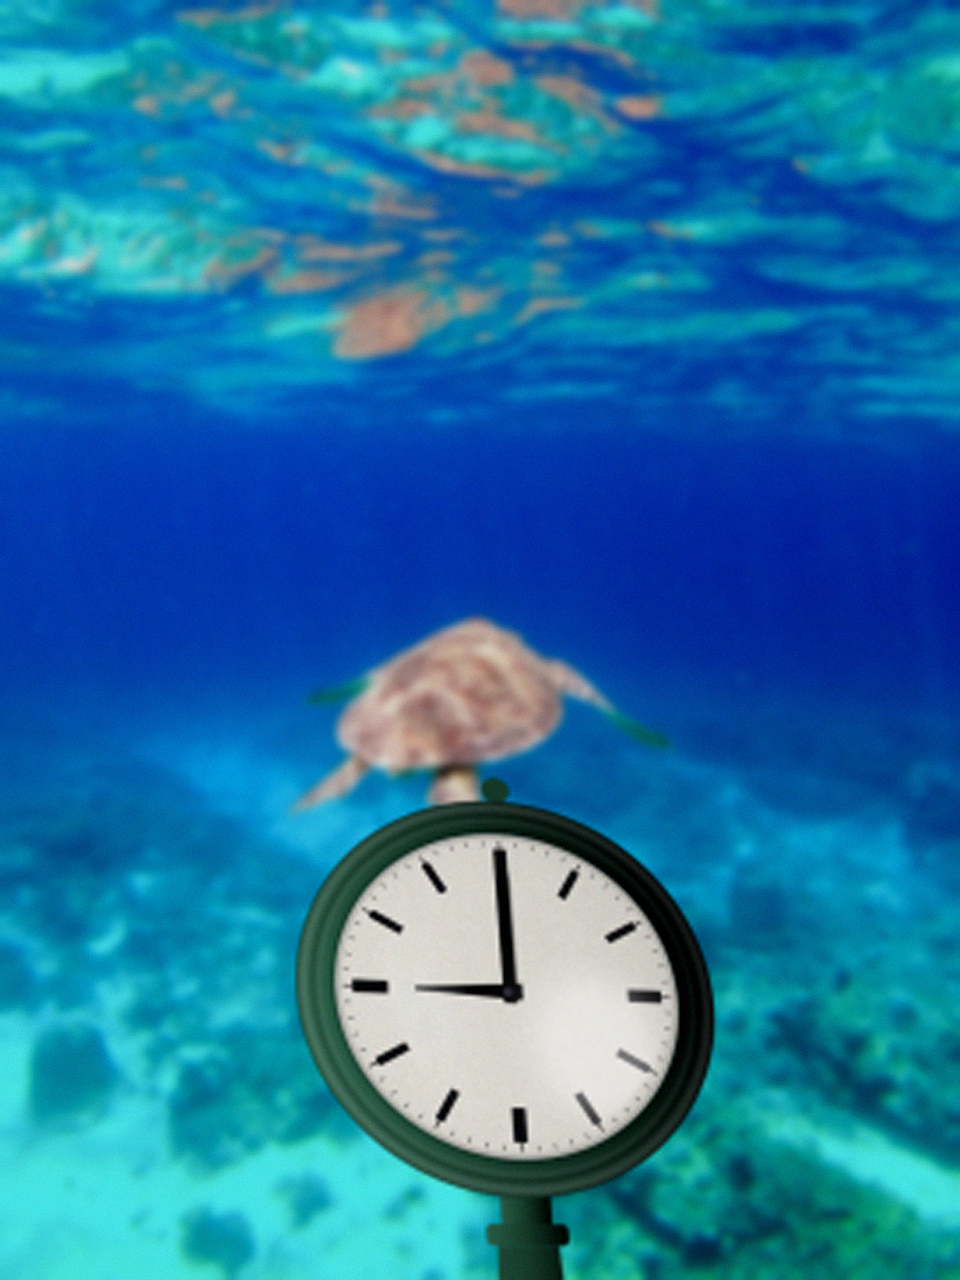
9:00
